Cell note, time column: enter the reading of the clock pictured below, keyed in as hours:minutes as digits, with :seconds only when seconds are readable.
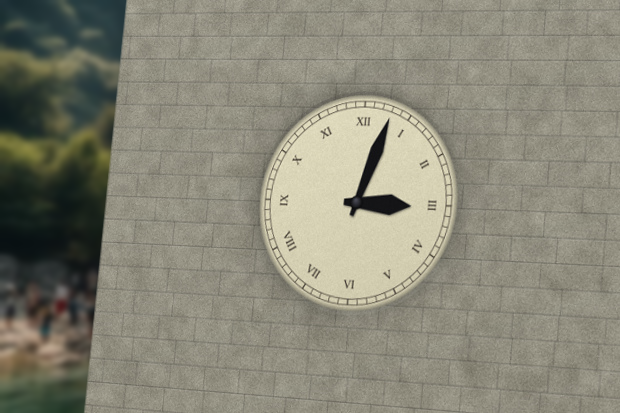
3:03
